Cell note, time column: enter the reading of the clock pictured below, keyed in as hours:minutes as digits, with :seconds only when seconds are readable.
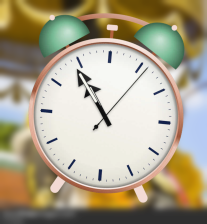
10:54:06
